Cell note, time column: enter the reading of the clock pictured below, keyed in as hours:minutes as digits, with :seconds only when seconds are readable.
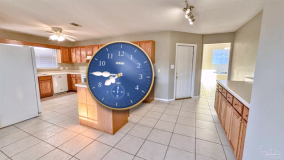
7:45
